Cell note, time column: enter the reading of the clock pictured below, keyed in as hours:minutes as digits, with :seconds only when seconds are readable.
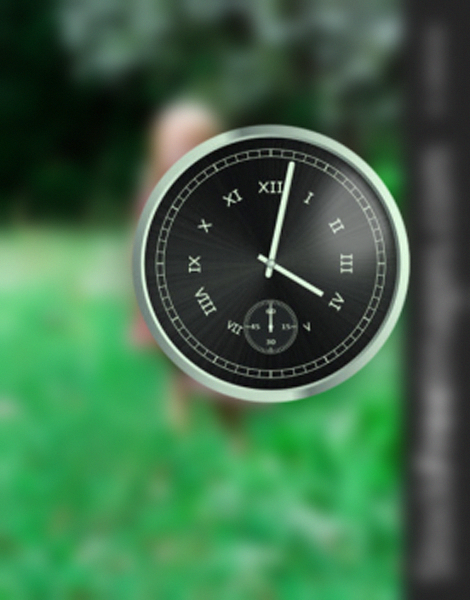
4:02
